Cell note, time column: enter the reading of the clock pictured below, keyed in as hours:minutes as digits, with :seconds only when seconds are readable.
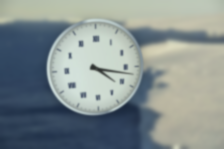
4:17
